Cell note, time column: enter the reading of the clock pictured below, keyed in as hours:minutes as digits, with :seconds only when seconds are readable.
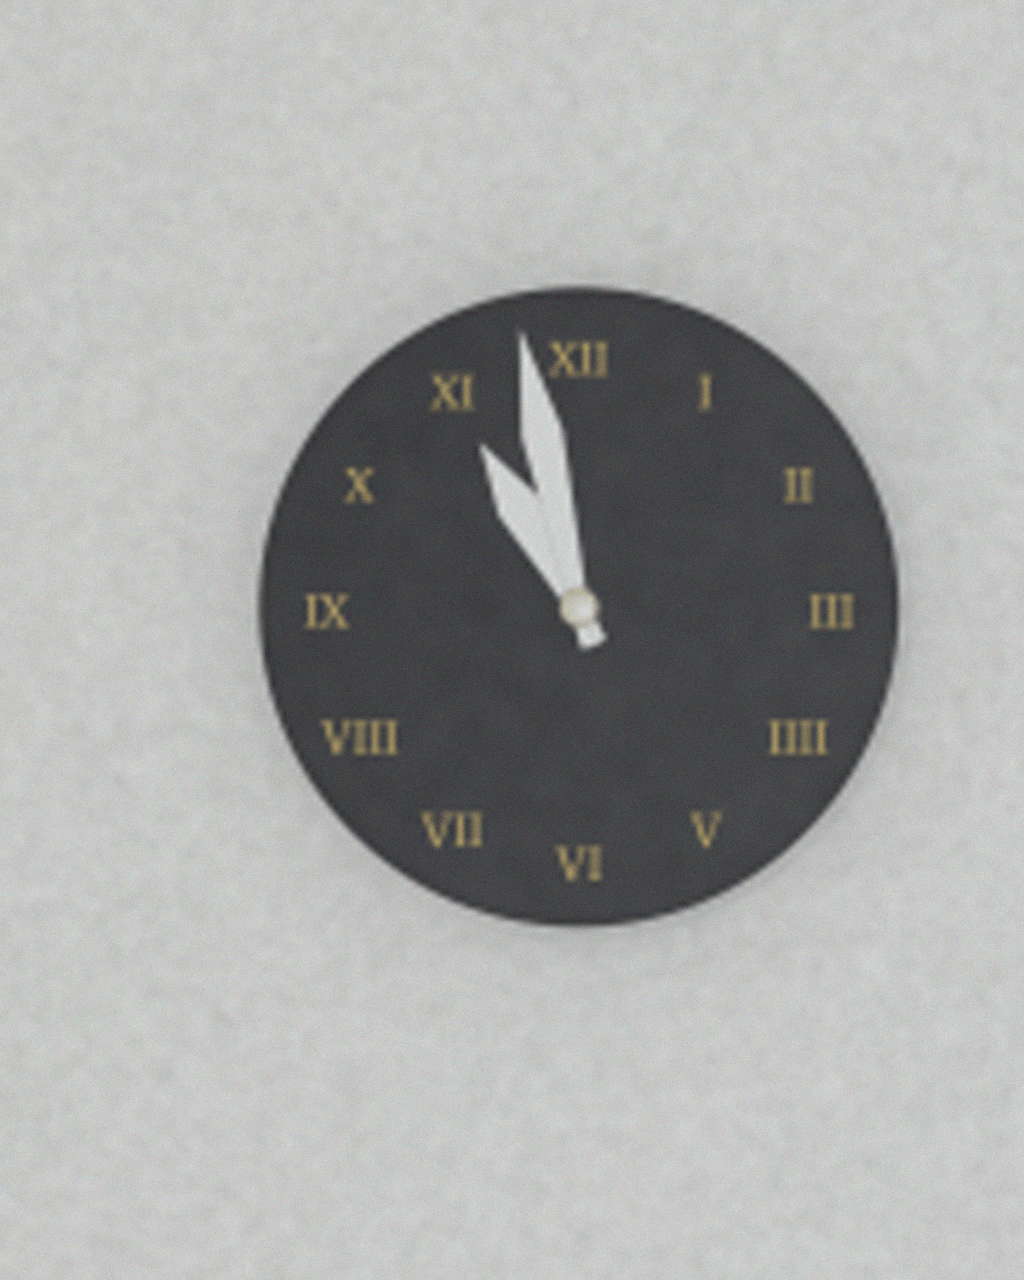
10:58
